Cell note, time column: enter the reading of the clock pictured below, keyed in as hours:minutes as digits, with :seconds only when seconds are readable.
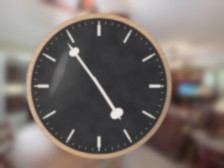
4:54
